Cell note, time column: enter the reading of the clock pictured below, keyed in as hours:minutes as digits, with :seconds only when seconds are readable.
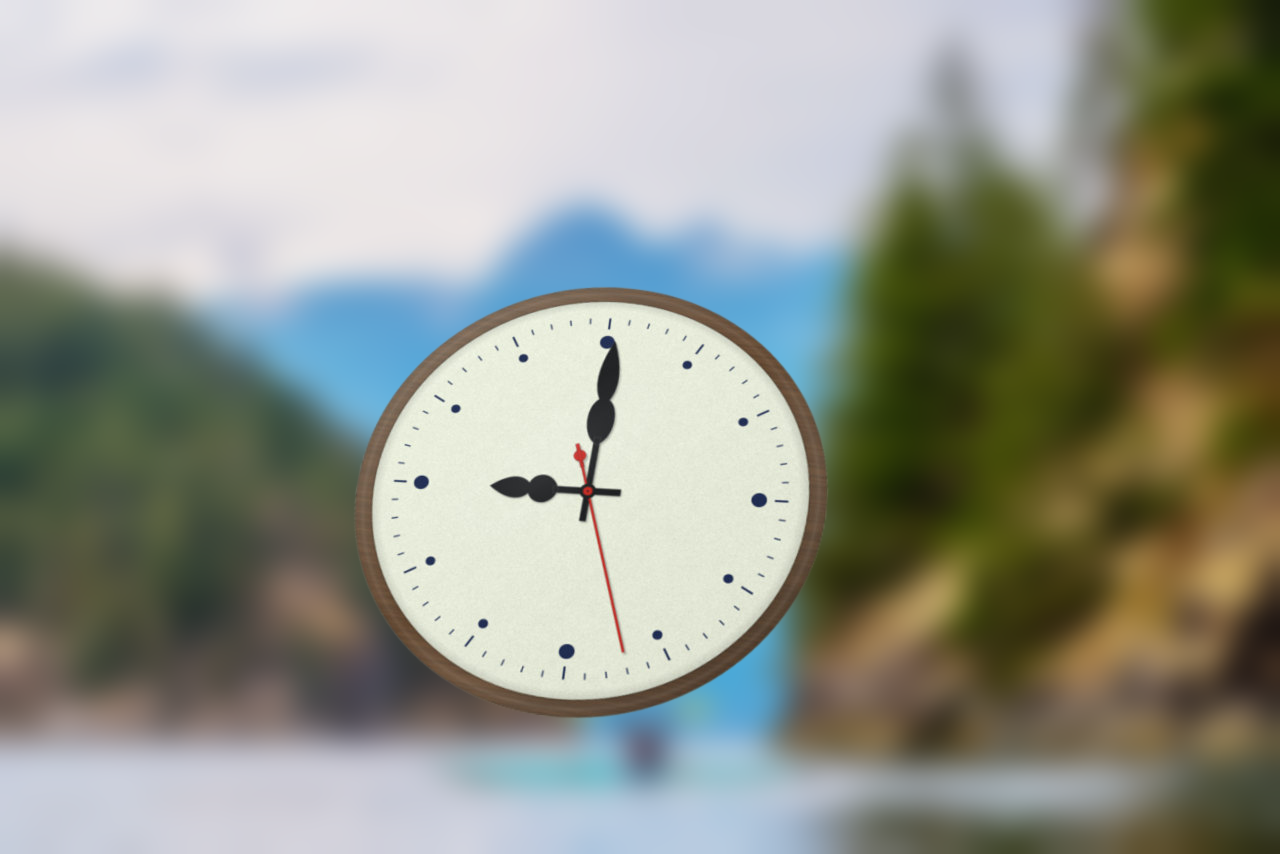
9:00:27
